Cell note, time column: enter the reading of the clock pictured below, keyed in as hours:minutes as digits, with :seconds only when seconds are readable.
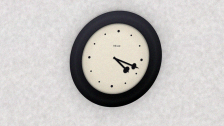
4:18
